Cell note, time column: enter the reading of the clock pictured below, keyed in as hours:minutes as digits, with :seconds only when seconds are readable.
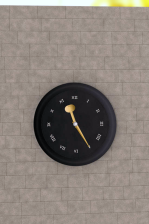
11:25
